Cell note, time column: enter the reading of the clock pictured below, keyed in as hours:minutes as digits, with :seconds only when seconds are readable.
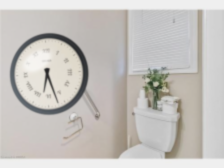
6:27
